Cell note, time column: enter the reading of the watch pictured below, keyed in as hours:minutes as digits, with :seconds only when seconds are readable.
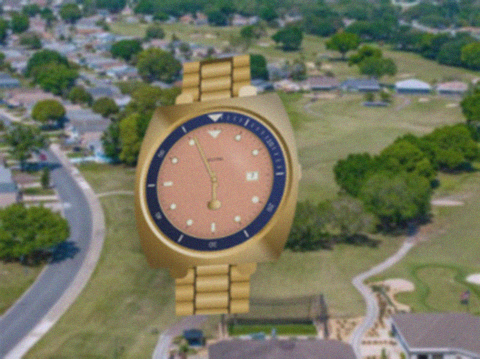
5:56
